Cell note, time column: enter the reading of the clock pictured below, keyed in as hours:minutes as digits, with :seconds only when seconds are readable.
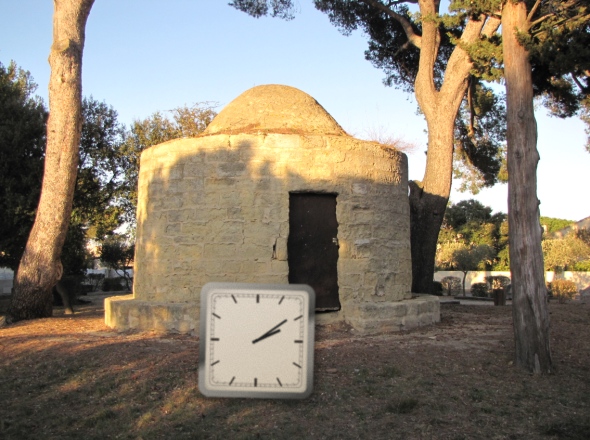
2:09
